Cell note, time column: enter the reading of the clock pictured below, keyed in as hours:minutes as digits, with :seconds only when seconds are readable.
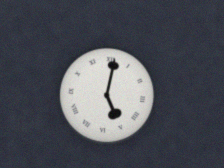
5:01
